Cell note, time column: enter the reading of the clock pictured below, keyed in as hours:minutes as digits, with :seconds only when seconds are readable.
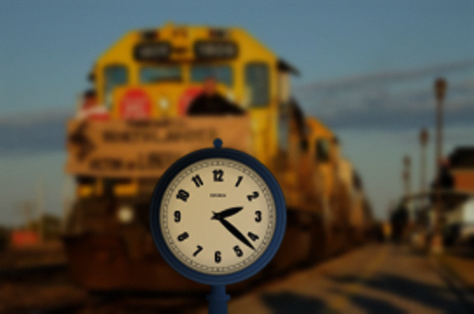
2:22
